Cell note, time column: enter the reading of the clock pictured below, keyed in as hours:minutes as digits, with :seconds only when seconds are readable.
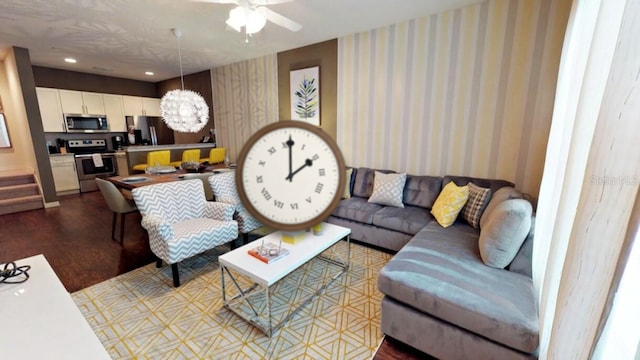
2:01
